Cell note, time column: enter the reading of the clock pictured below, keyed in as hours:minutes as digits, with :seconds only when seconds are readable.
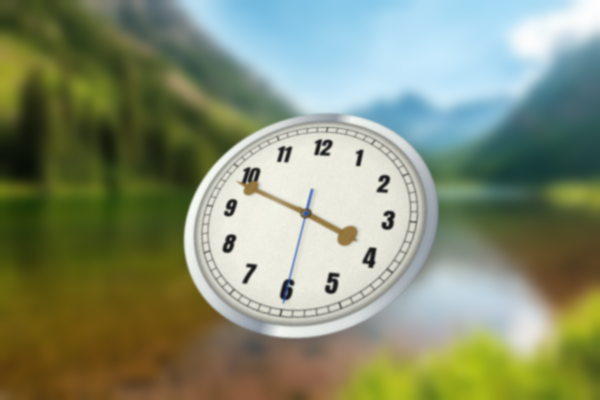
3:48:30
